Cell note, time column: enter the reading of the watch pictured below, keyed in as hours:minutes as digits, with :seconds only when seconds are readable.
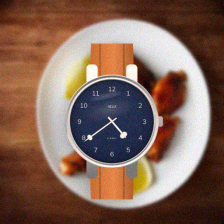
4:39
